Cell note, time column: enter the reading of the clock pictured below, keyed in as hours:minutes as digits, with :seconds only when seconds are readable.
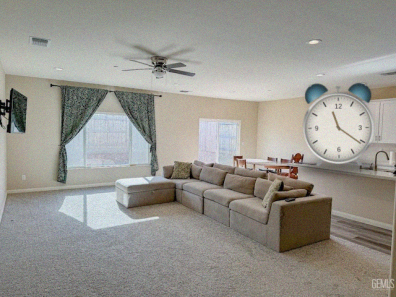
11:21
